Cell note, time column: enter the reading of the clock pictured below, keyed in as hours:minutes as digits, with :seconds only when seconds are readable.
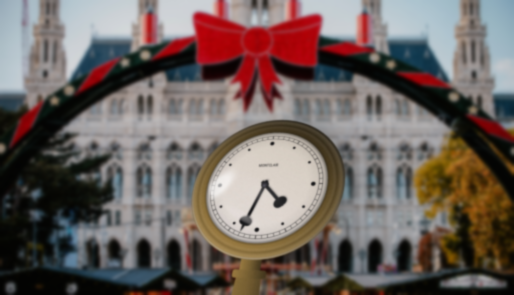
4:33
